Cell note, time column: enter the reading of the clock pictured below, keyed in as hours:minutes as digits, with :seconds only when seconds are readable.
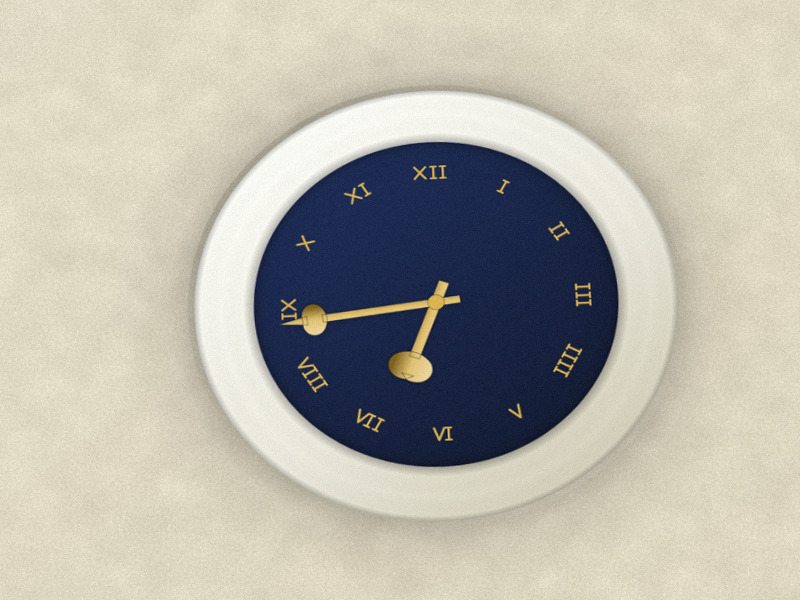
6:44
